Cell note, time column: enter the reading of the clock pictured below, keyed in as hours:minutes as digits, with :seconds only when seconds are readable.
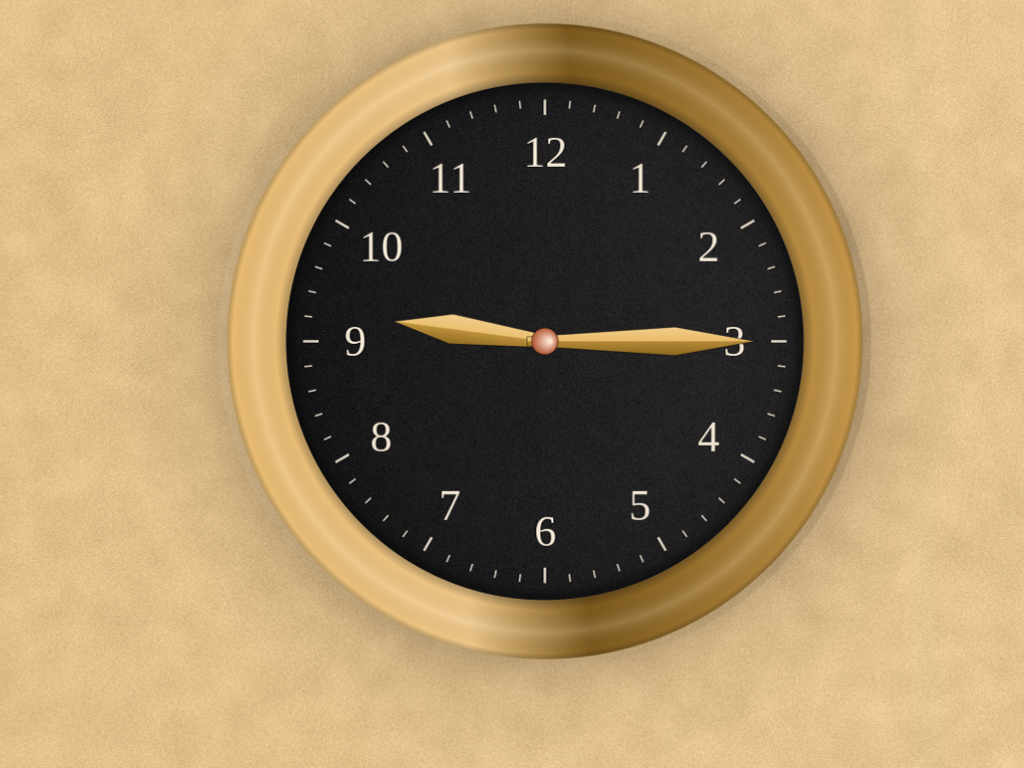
9:15
